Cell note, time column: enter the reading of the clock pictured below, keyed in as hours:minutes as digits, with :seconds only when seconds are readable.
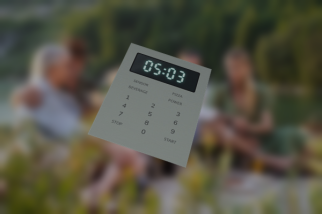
5:03
